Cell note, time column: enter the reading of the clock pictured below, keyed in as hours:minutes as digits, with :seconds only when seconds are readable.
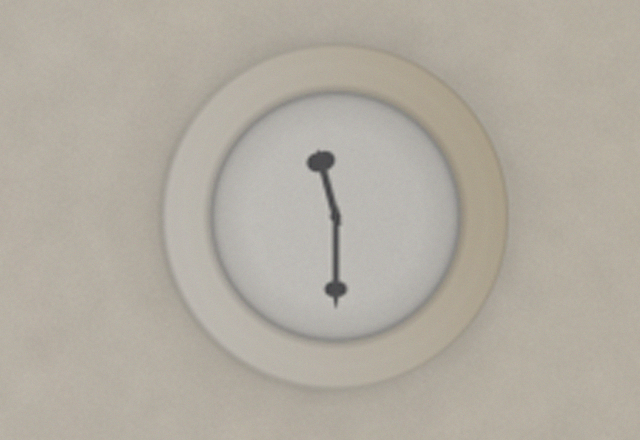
11:30
